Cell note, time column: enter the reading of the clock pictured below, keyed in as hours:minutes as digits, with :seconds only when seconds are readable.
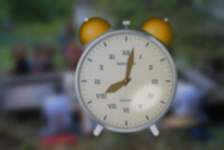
8:02
